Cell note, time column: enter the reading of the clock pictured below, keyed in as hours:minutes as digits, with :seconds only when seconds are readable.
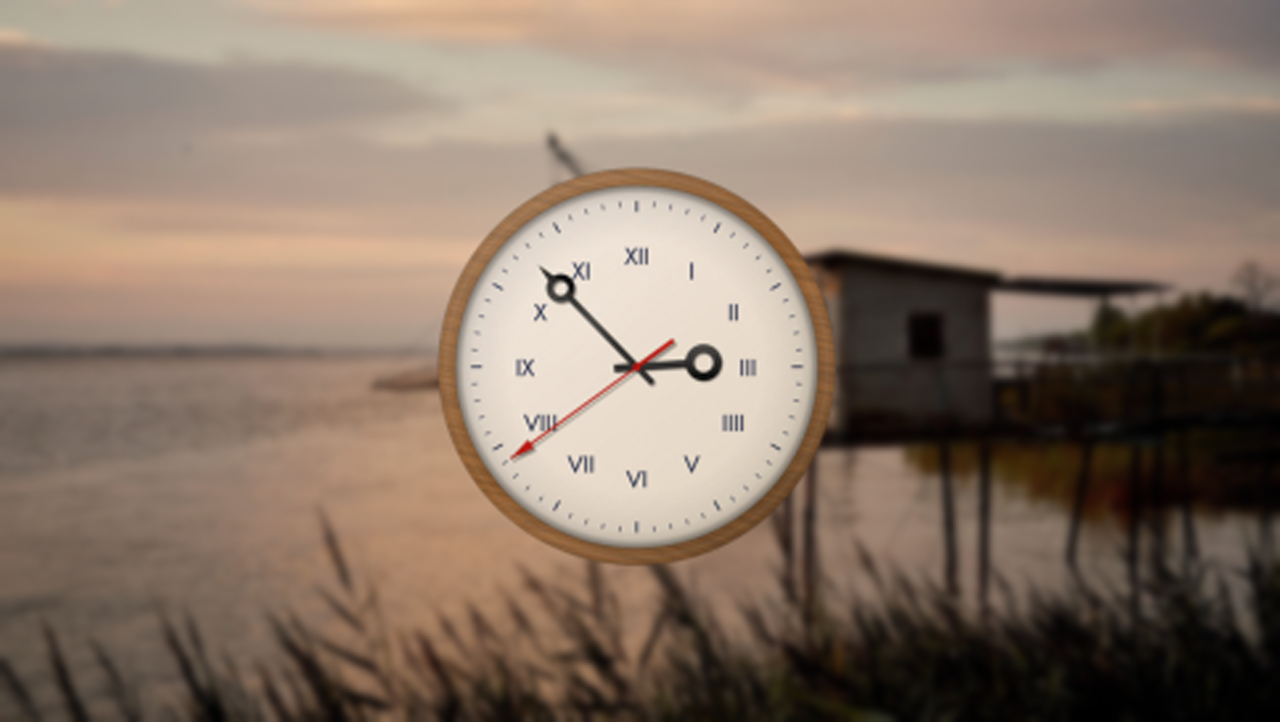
2:52:39
